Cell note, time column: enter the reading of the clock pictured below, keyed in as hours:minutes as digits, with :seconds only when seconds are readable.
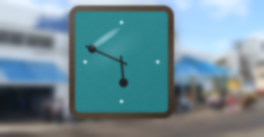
5:49
